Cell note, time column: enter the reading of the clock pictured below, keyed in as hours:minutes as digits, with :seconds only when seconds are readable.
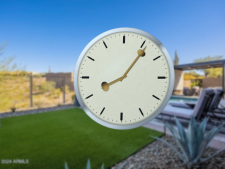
8:06
